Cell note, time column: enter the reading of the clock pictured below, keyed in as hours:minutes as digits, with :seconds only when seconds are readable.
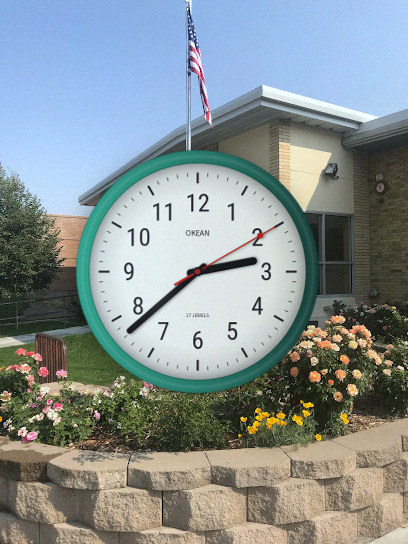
2:38:10
